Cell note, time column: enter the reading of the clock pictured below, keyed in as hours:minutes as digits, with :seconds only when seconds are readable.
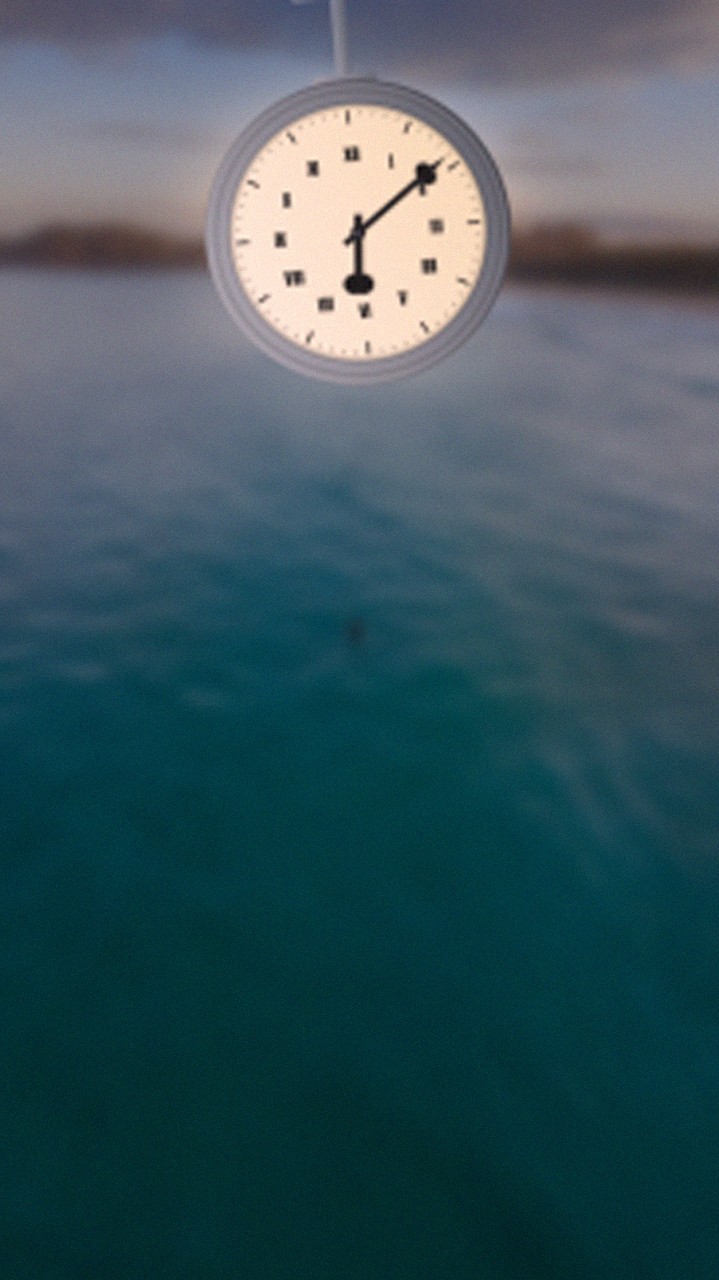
6:09
